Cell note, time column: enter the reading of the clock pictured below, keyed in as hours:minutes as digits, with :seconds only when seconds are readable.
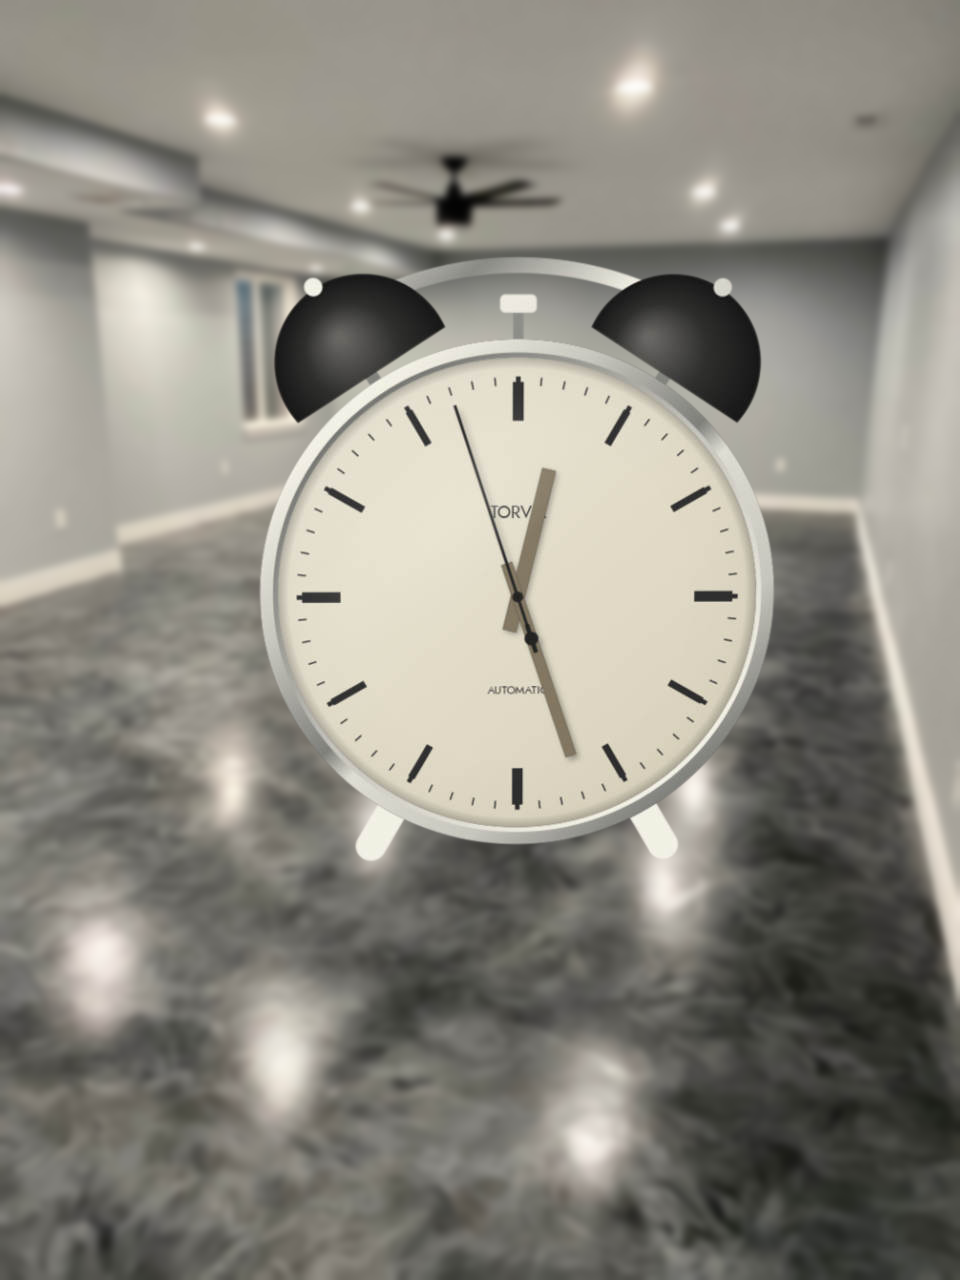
12:26:57
